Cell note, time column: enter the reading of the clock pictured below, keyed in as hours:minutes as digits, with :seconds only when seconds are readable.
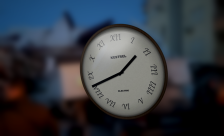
1:42
